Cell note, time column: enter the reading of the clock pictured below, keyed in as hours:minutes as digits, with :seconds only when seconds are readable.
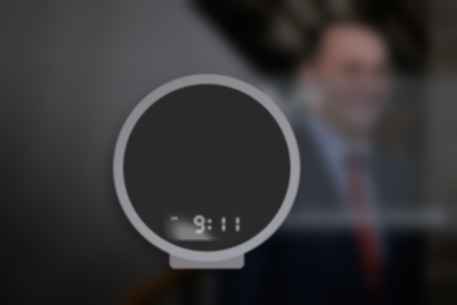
9:11
